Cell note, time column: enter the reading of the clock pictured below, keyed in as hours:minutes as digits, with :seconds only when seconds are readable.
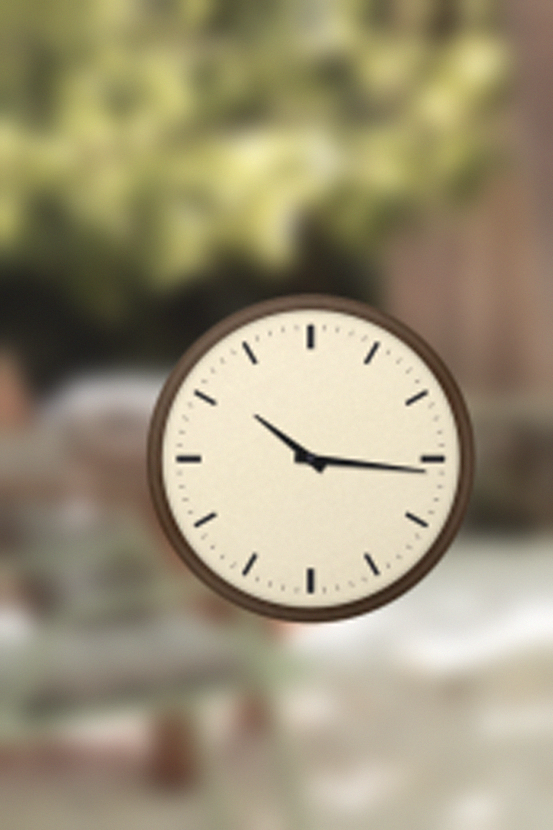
10:16
